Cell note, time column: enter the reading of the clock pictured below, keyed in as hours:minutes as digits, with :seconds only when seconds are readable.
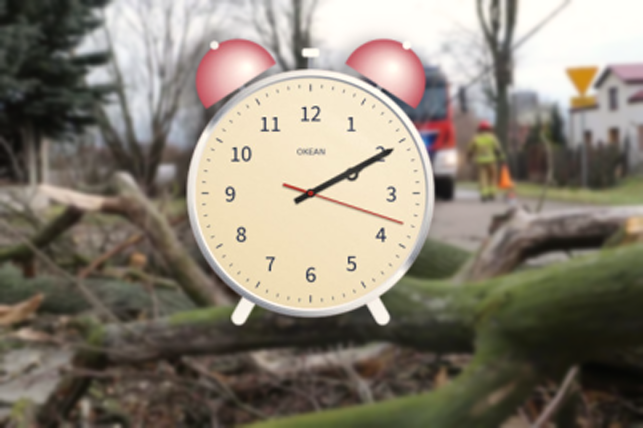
2:10:18
